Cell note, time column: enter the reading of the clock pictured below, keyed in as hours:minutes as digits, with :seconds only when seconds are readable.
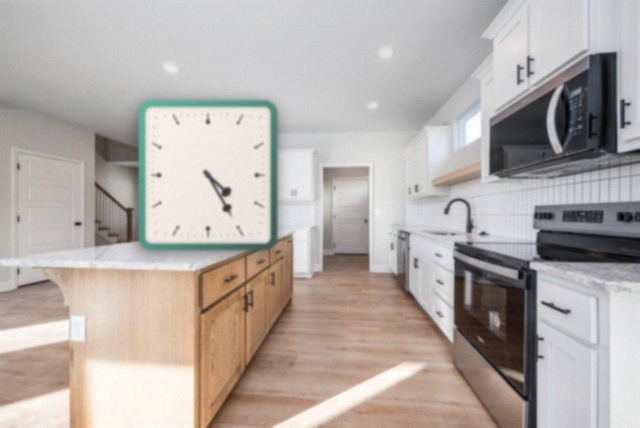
4:25
